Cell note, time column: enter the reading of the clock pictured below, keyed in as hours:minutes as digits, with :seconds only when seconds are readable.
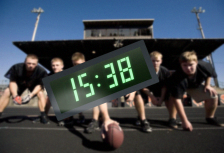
15:38
